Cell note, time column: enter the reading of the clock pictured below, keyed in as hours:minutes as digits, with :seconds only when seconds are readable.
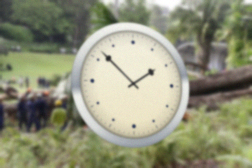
1:52
